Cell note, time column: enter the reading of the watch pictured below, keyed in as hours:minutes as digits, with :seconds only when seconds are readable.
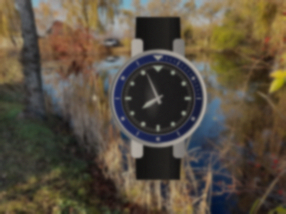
7:56
